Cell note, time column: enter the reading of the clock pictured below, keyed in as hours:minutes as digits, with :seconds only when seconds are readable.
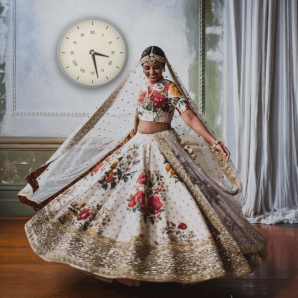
3:28
